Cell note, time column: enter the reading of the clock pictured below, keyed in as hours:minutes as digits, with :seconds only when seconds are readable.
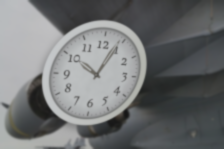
10:04
